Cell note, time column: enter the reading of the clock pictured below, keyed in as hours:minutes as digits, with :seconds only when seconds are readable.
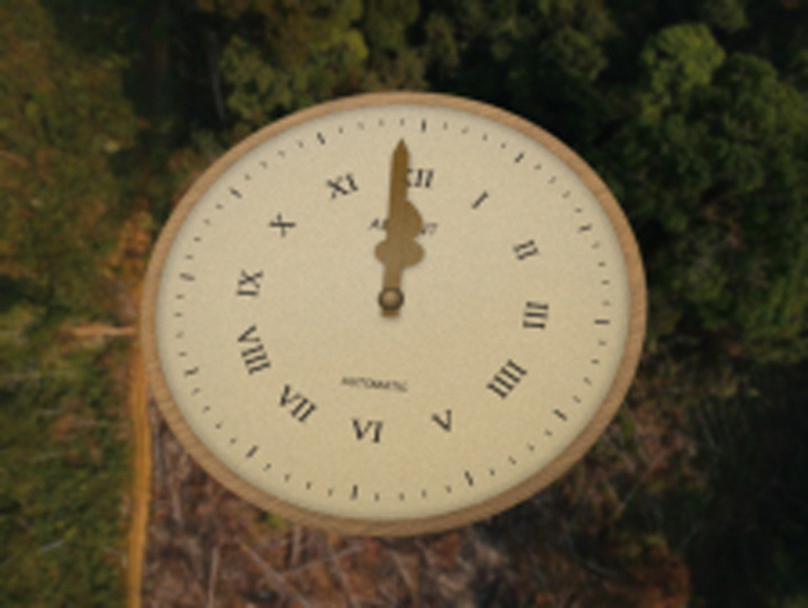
11:59
